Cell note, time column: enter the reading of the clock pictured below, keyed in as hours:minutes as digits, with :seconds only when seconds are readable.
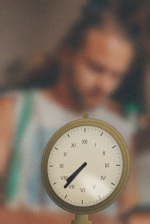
7:37
